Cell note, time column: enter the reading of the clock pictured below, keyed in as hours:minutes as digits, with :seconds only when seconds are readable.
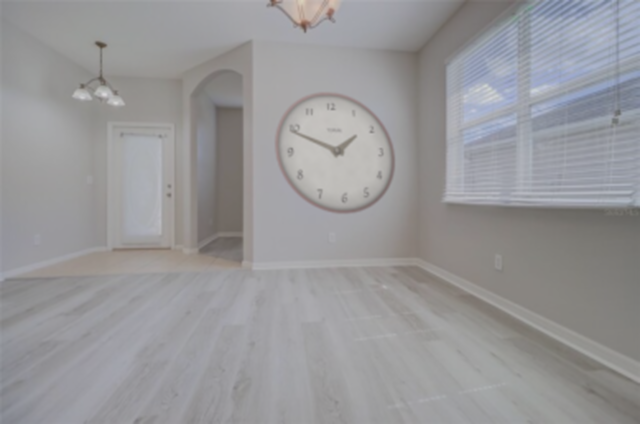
1:49
